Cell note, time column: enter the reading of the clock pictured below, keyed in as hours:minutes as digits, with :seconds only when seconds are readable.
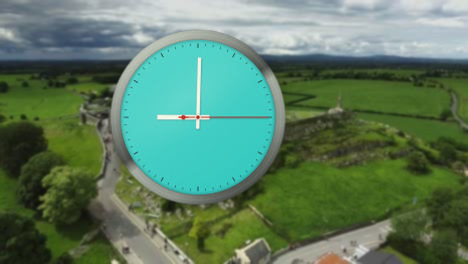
9:00:15
